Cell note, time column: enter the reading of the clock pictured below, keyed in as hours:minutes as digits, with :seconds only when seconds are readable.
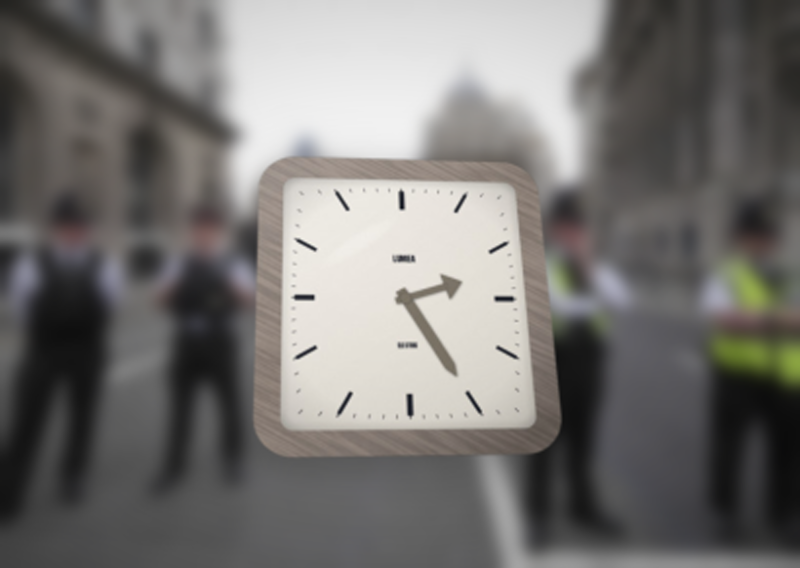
2:25
